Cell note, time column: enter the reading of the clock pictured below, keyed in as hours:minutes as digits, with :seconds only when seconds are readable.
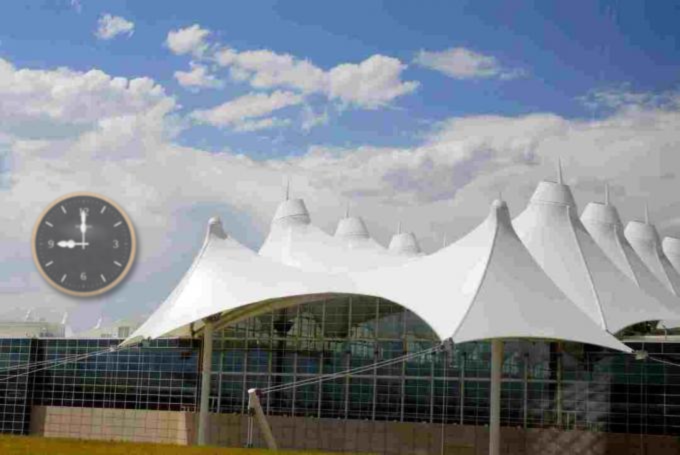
9:00
